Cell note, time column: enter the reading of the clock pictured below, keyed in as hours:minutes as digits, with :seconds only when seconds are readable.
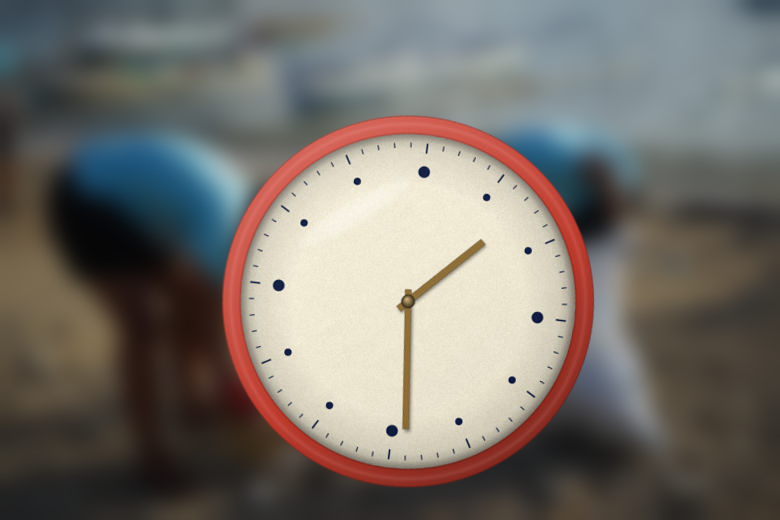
1:29
